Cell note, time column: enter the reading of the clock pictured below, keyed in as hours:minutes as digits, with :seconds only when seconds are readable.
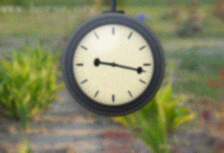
9:17
